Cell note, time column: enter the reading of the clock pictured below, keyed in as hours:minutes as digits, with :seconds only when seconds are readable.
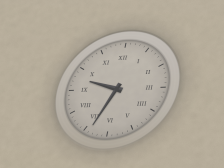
9:34
